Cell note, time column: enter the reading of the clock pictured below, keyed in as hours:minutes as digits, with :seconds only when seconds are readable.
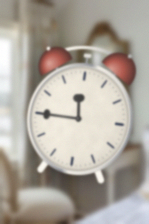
11:45
